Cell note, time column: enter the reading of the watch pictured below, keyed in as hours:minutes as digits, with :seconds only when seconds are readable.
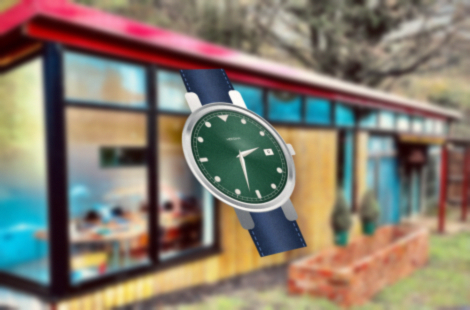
2:32
